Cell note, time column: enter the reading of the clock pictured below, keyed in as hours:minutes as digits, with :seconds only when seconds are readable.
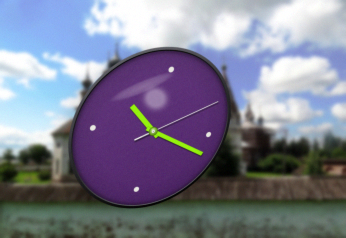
10:18:10
